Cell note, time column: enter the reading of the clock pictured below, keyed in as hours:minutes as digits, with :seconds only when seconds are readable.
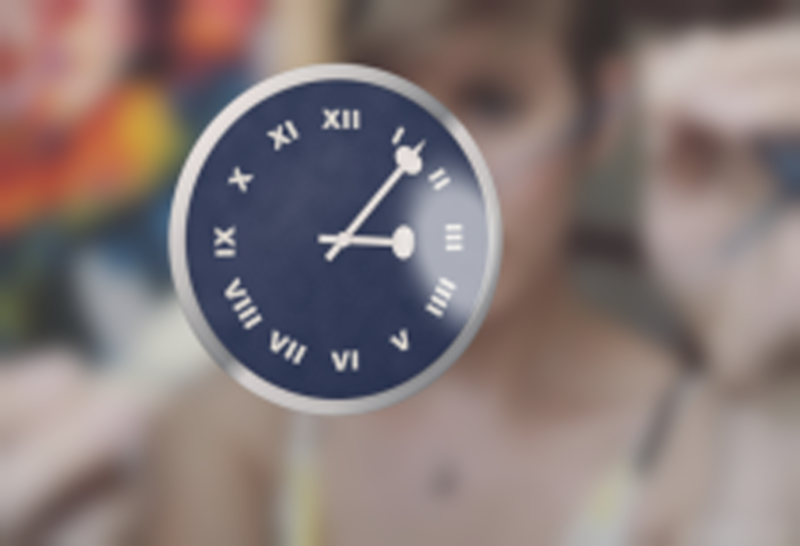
3:07
